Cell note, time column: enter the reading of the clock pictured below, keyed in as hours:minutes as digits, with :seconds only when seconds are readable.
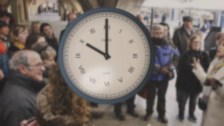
10:00
